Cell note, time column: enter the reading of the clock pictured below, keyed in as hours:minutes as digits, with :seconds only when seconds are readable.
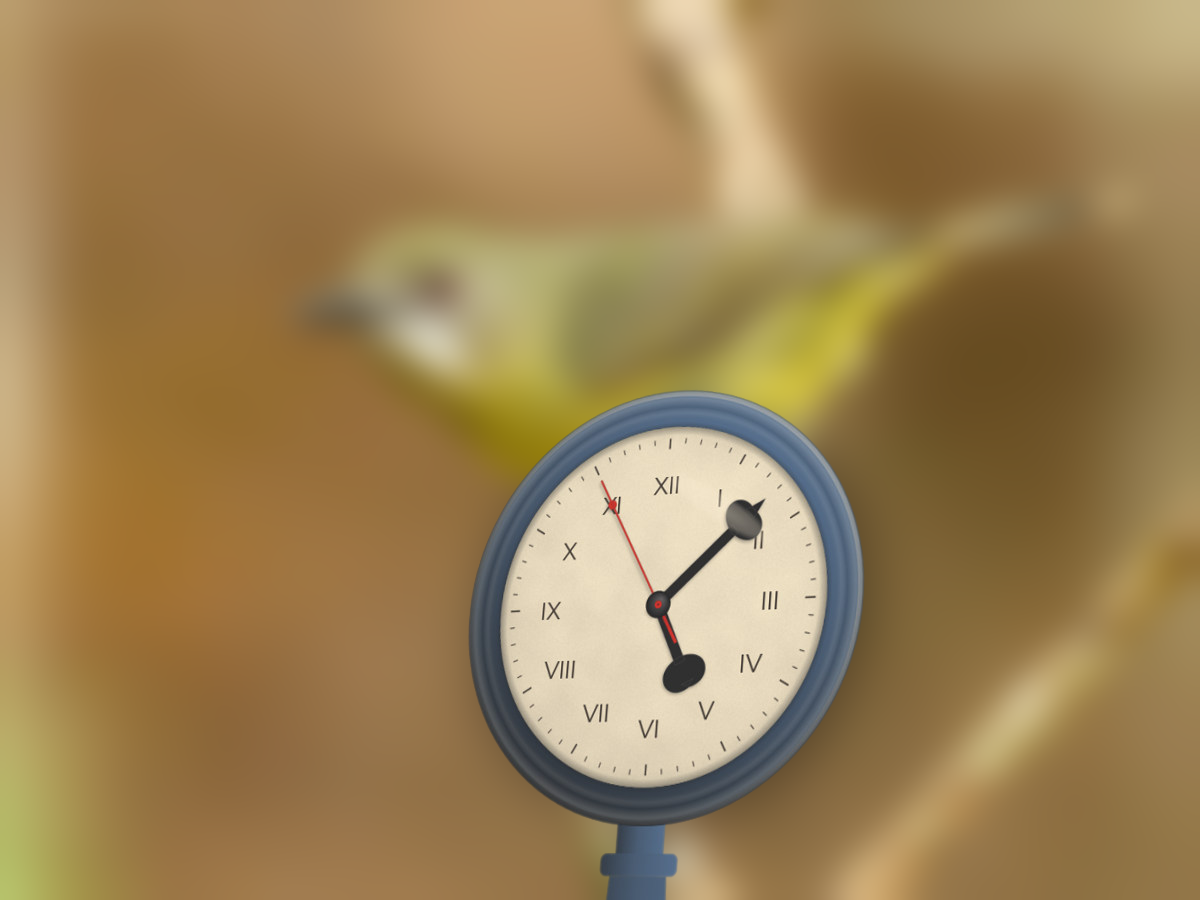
5:07:55
